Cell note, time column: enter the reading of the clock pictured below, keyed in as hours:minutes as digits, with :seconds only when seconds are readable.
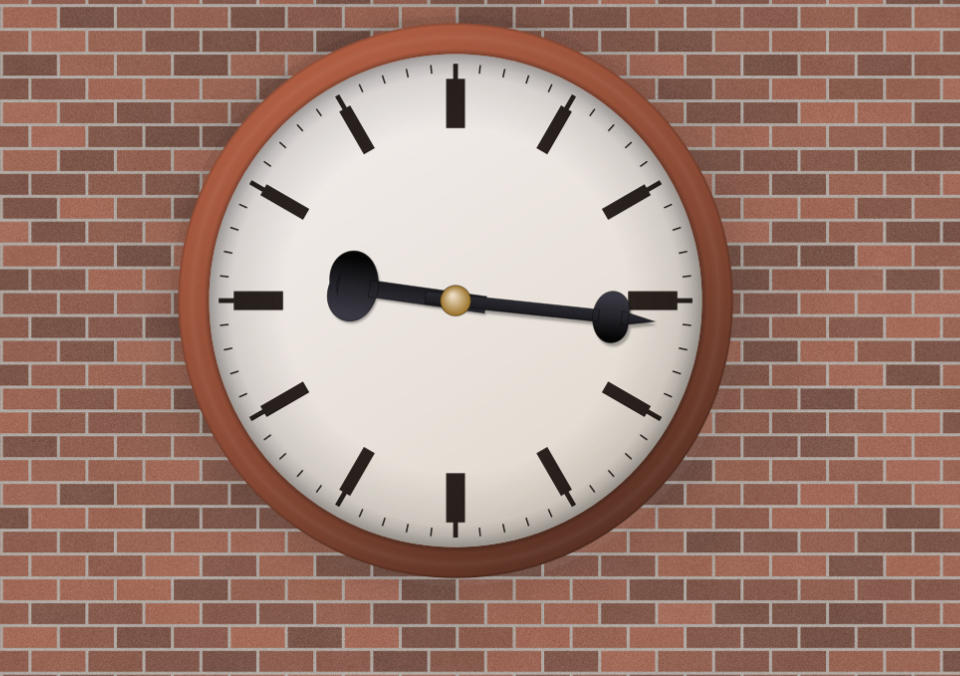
9:16
